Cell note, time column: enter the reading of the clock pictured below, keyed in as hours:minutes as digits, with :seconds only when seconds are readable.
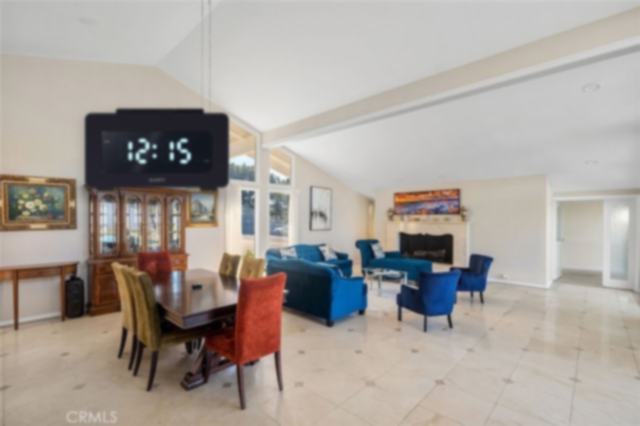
12:15
